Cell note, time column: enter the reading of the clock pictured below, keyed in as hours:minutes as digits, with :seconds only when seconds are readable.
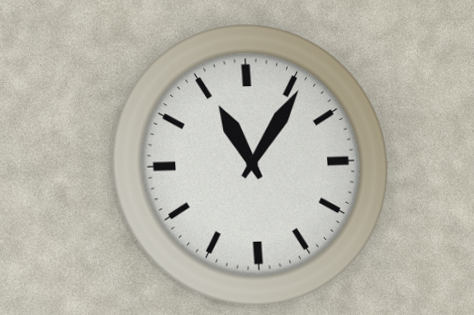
11:06
